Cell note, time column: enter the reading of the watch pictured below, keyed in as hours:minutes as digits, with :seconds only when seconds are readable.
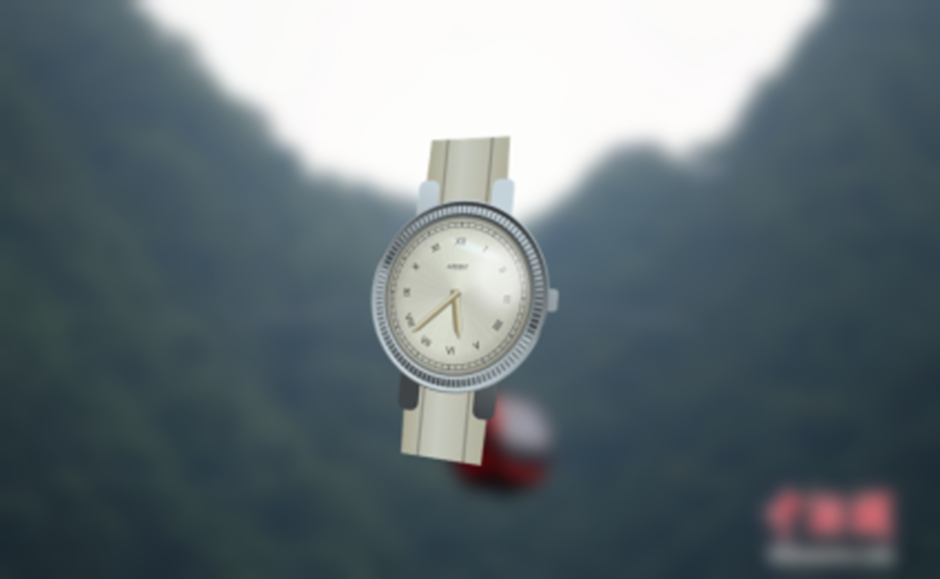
5:38
